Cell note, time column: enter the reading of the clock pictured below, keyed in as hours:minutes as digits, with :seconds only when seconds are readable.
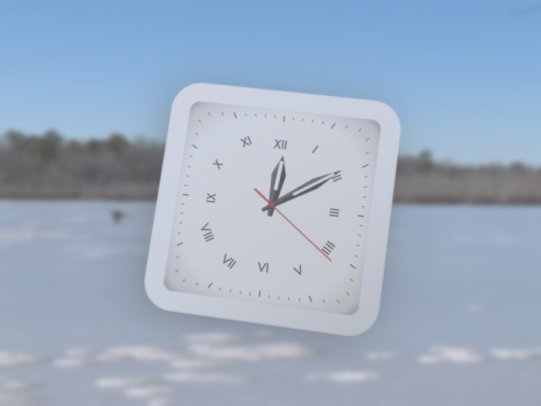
12:09:21
